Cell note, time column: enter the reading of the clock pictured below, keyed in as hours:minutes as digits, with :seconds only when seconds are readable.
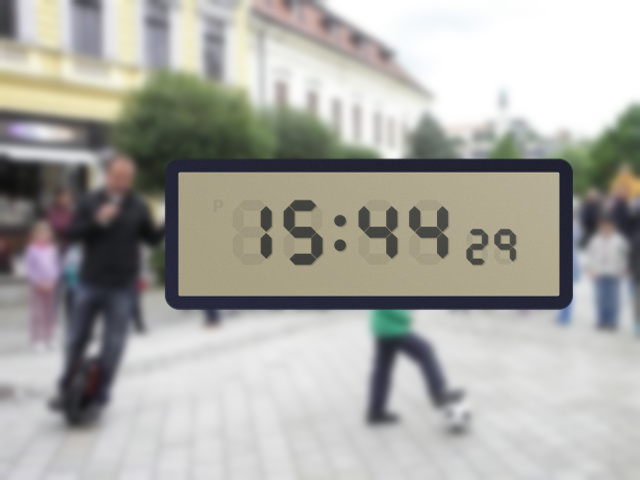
15:44:29
